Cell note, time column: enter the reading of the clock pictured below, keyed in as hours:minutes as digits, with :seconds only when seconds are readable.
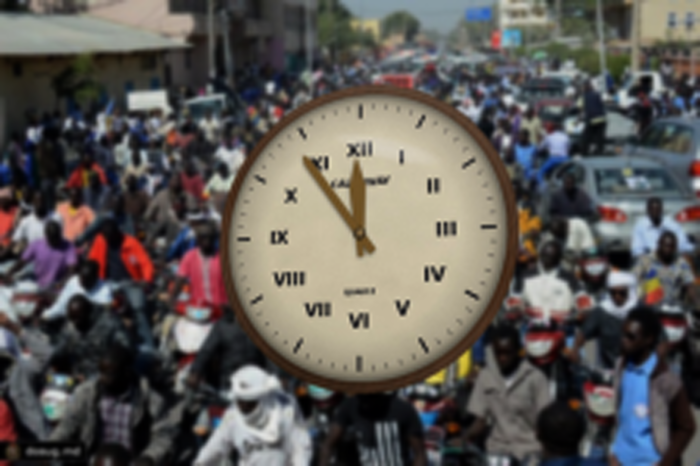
11:54
